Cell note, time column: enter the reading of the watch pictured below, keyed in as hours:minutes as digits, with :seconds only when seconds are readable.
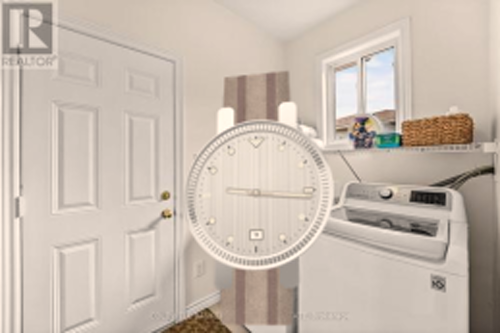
9:16
